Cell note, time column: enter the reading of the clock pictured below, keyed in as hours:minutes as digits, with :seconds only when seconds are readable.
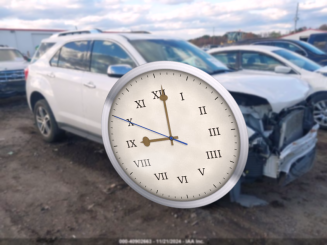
9:00:50
